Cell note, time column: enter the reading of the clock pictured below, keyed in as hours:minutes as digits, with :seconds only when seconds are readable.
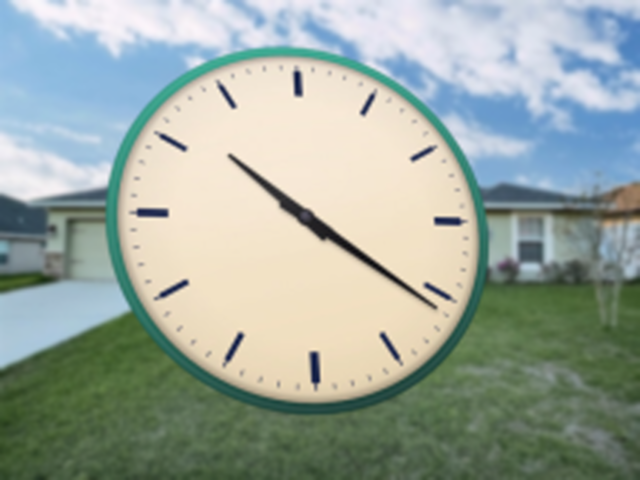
10:21
